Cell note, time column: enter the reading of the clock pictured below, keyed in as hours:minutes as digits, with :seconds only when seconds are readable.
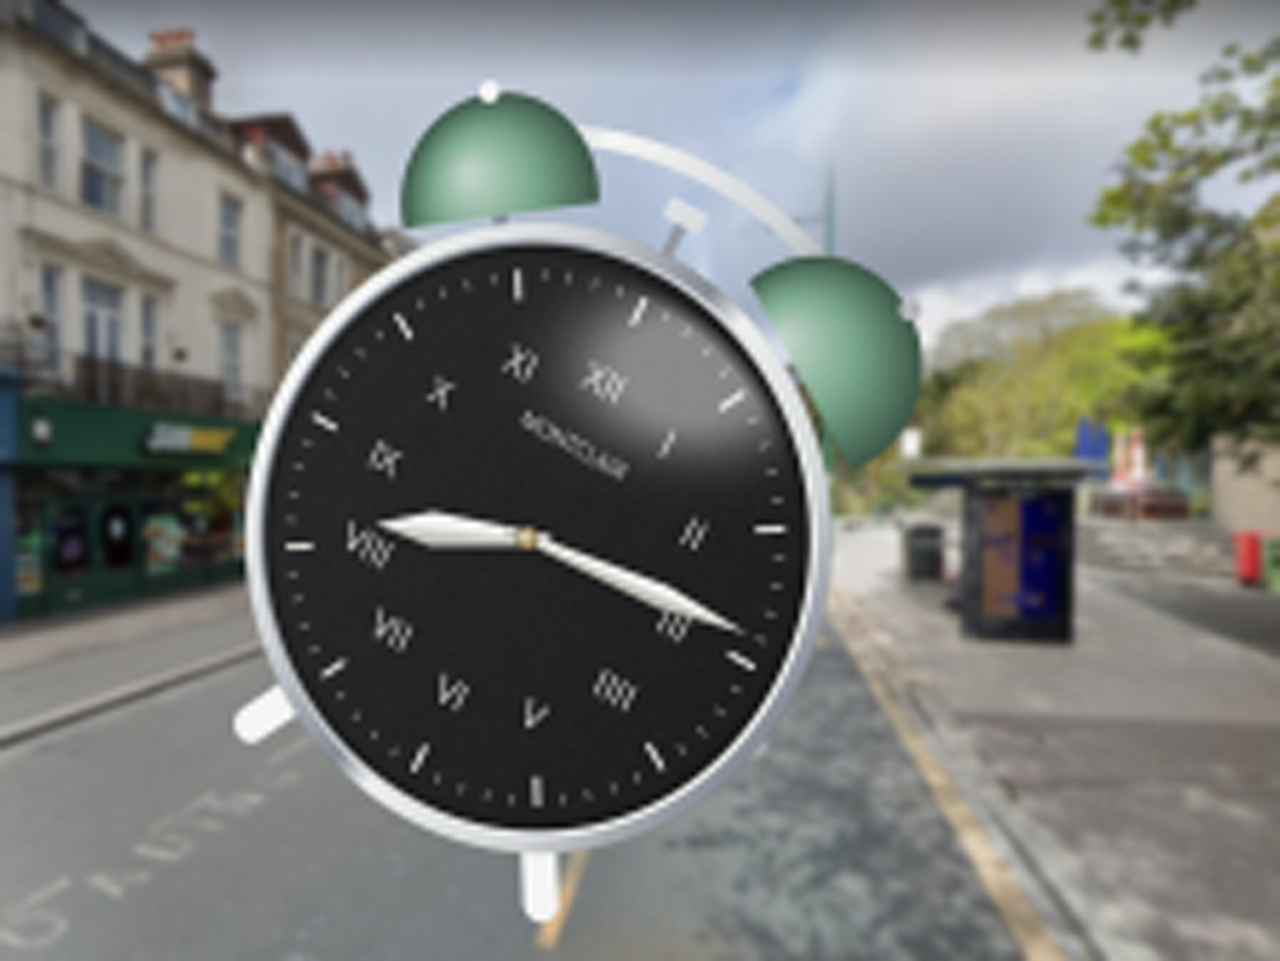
8:14
